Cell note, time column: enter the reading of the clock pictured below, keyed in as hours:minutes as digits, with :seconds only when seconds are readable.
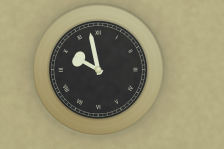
9:58
